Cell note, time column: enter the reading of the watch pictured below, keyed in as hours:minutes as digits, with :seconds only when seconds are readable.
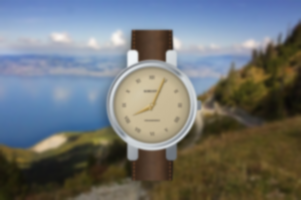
8:04
